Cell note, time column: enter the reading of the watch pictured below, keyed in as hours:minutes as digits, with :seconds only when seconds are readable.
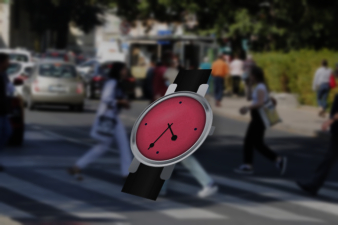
4:34
